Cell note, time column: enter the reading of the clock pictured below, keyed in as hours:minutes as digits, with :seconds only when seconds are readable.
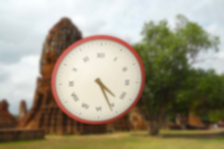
4:26
